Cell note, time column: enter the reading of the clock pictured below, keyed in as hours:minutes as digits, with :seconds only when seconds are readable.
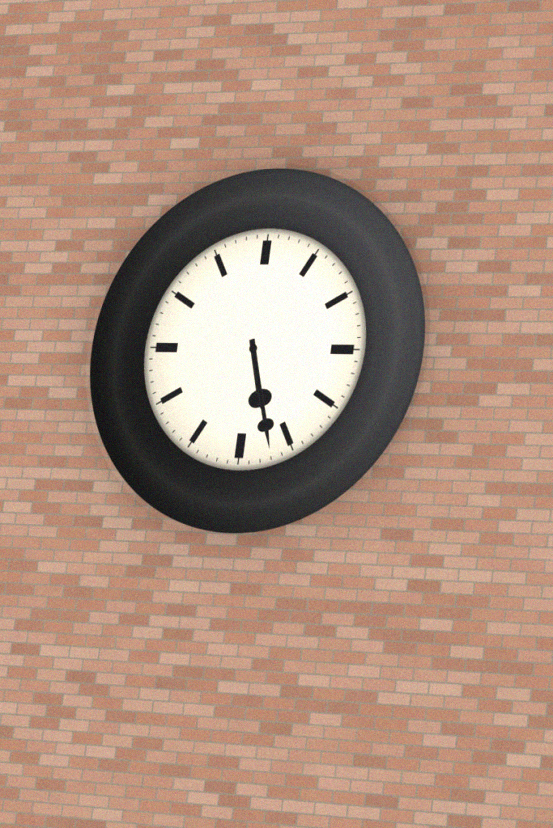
5:27
